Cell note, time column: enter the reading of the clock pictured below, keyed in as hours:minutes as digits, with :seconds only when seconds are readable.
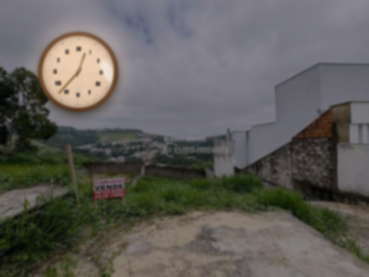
12:37
